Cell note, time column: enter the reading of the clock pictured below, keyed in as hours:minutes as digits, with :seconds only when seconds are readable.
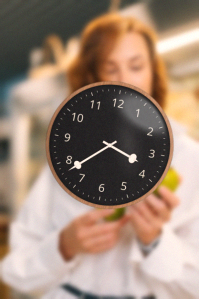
3:38
